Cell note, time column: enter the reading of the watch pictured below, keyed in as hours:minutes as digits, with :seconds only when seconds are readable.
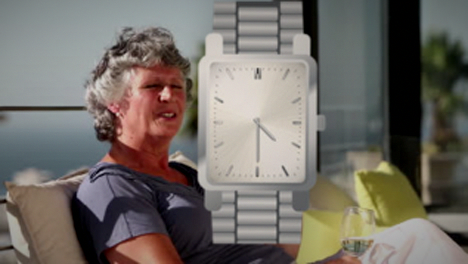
4:30
